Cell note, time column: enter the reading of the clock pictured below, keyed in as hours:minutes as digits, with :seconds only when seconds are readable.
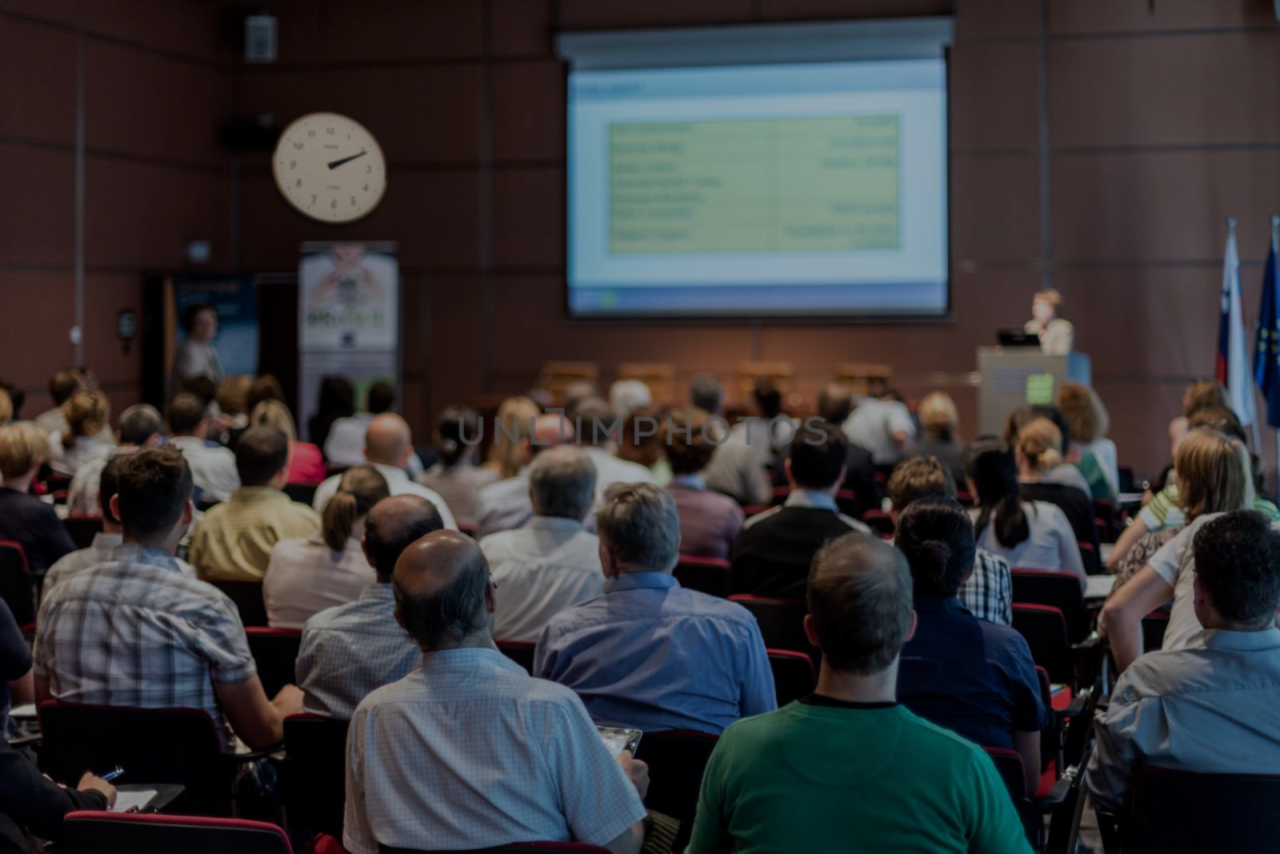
2:11
